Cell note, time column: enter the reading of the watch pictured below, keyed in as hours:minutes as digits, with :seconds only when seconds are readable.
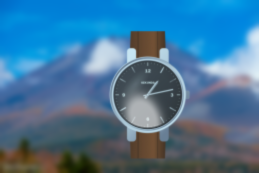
1:13
